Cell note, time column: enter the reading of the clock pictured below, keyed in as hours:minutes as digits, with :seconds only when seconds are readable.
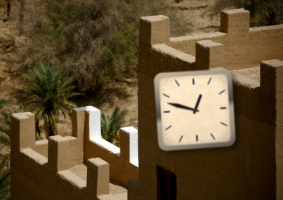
12:48
